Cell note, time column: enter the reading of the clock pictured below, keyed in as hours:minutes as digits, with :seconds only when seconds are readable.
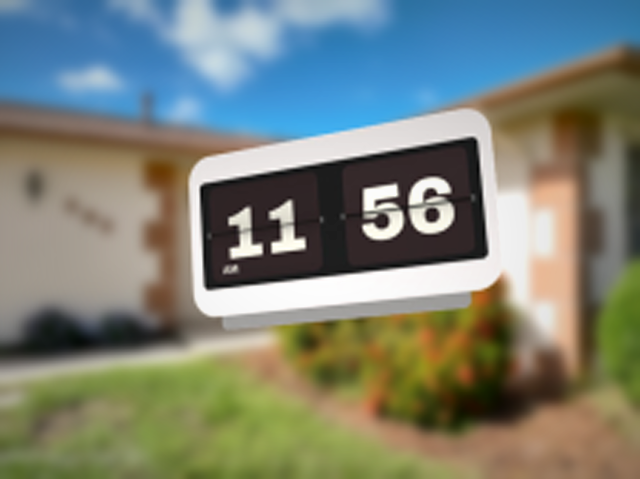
11:56
